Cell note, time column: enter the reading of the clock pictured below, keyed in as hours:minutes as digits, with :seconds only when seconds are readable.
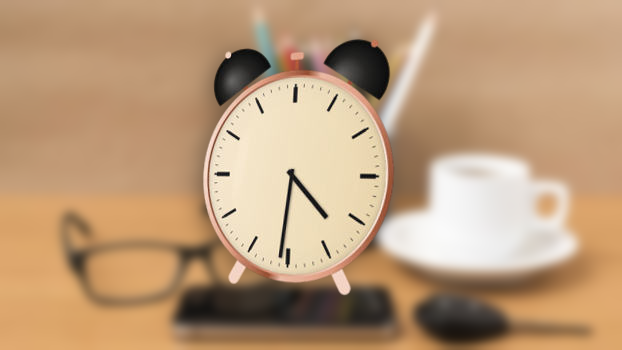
4:31
